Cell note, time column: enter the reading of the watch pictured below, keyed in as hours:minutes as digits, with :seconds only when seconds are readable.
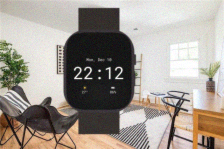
22:12
